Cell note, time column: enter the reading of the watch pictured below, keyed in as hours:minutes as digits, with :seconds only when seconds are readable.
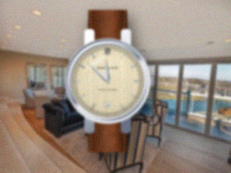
11:52
